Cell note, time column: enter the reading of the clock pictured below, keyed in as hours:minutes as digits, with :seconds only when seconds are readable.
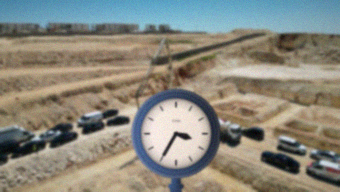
3:35
